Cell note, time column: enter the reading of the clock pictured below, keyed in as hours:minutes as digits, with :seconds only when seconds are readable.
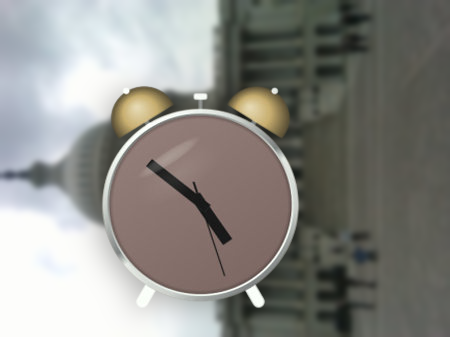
4:51:27
